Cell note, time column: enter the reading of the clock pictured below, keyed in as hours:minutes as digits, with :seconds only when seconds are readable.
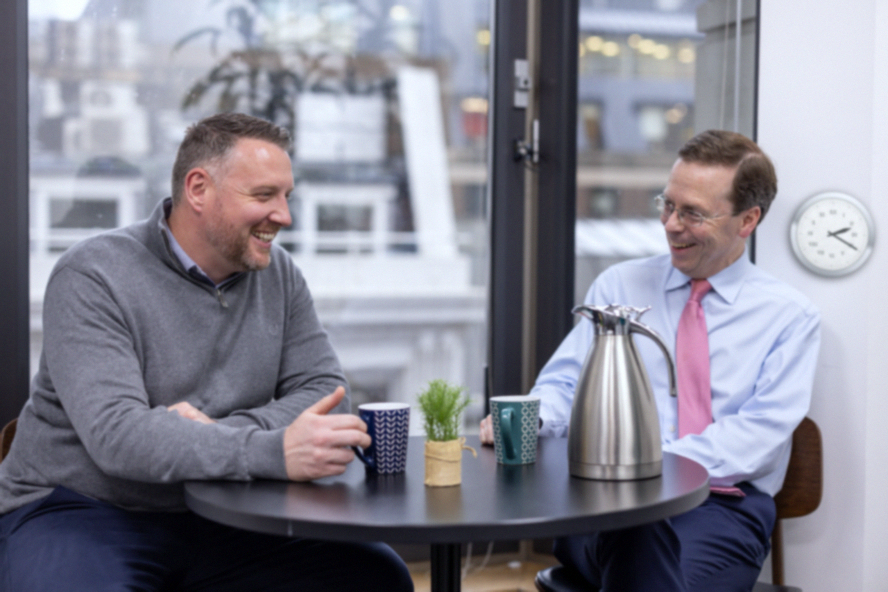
2:20
